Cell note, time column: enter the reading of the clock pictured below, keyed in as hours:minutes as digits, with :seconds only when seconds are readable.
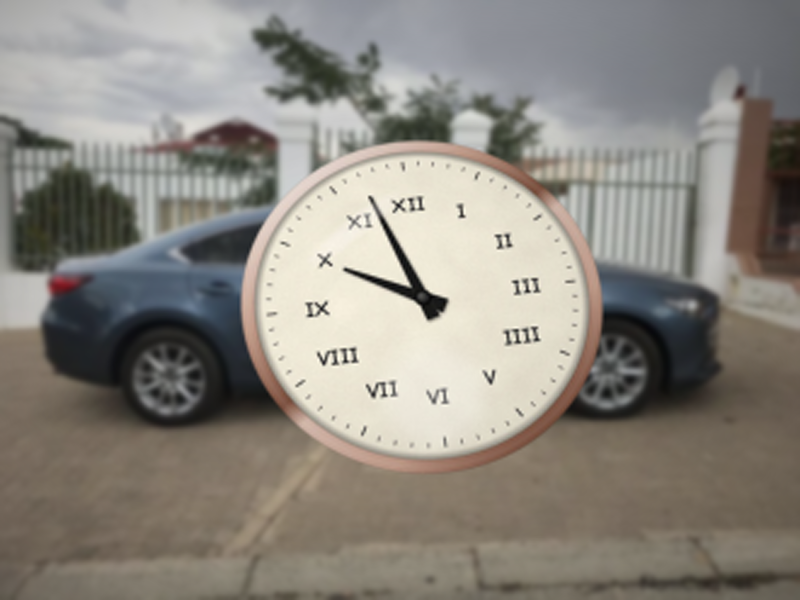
9:57
